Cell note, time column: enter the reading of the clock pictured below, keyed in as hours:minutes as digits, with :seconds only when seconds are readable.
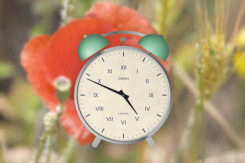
4:49
